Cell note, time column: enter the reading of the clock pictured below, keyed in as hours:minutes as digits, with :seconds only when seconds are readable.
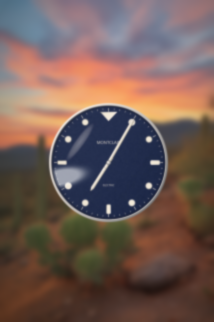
7:05
